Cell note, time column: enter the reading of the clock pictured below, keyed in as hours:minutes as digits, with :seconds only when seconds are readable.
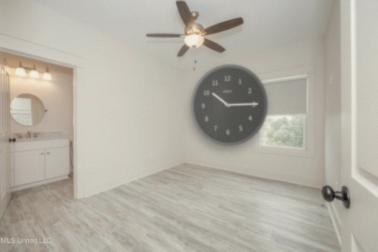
10:15
